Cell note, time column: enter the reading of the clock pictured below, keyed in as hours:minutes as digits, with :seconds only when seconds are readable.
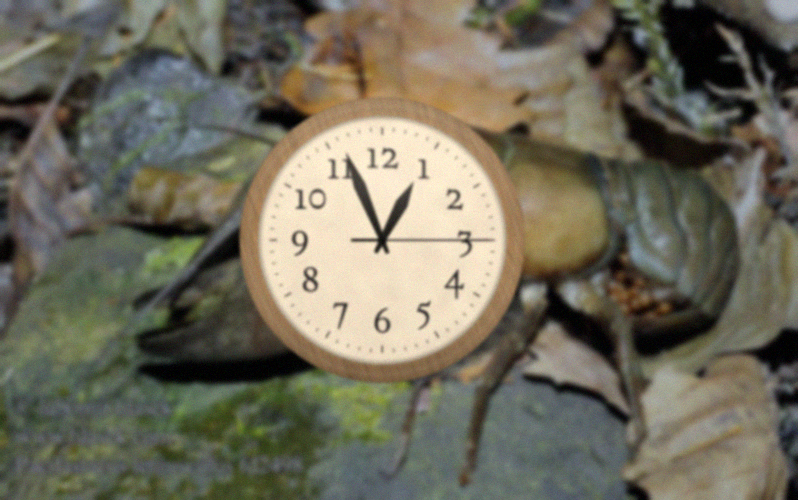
12:56:15
